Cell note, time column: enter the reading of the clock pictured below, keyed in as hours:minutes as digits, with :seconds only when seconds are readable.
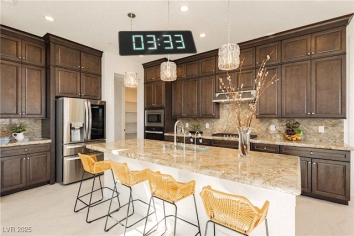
3:33
